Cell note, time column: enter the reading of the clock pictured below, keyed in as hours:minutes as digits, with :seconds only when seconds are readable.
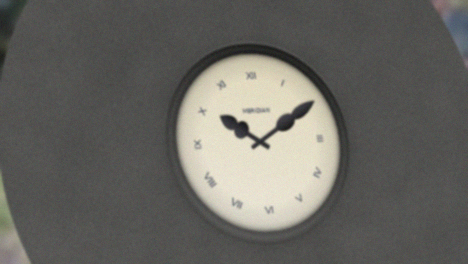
10:10
